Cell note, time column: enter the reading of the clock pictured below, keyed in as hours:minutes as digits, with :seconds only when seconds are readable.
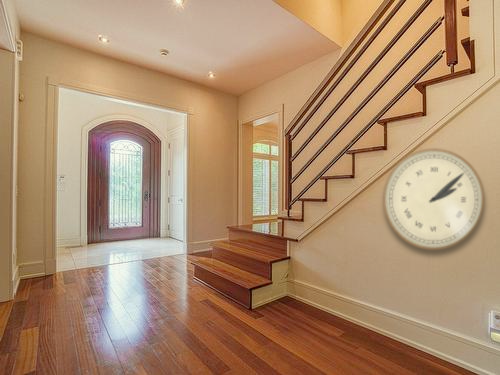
2:08
